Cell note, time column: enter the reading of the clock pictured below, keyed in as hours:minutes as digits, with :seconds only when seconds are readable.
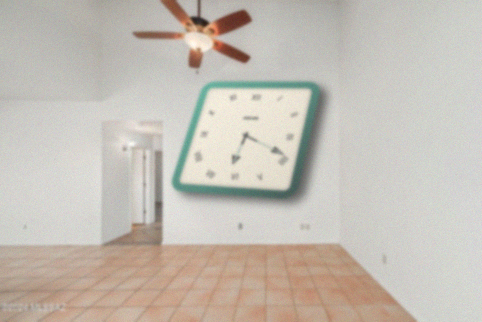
6:19
